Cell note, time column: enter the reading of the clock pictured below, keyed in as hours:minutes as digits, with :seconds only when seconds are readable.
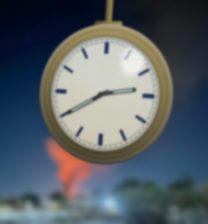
2:40
